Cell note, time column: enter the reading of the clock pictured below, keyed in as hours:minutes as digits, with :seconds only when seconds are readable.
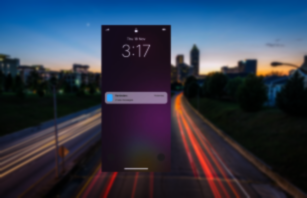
3:17
